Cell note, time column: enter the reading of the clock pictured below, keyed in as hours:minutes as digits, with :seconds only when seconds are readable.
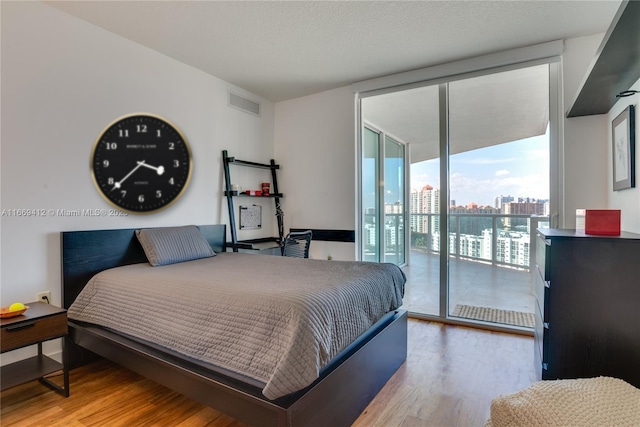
3:38
